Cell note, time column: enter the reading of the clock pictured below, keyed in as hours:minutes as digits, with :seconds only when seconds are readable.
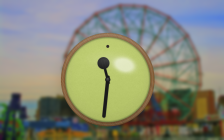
11:31
